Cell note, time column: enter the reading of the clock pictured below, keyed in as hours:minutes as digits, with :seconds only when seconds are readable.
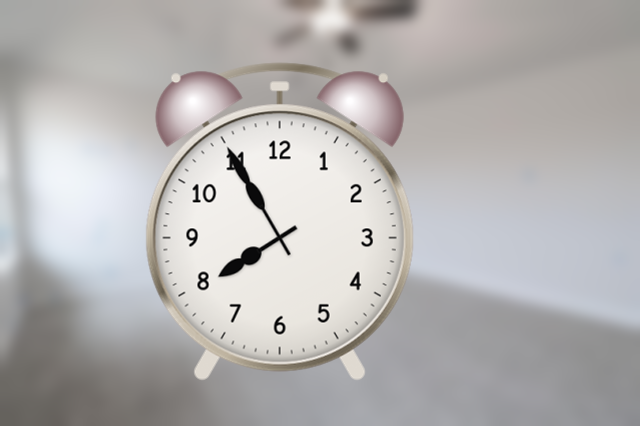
7:55
